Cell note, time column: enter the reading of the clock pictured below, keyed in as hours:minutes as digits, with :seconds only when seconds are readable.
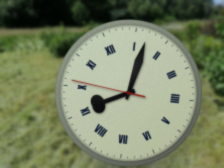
9:06:51
